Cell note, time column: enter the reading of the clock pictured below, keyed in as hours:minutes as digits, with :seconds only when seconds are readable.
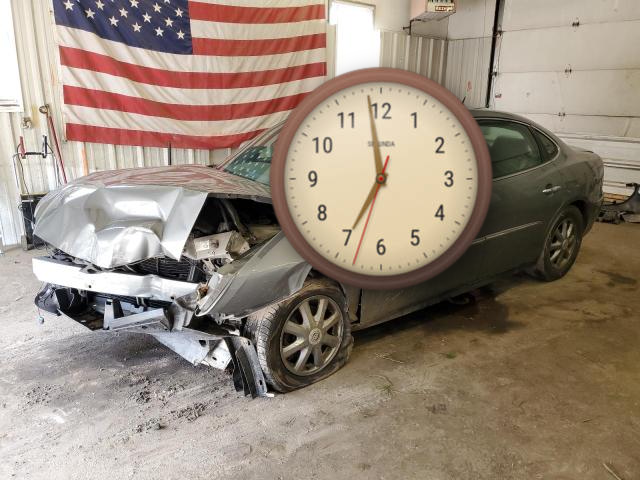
6:58:33
